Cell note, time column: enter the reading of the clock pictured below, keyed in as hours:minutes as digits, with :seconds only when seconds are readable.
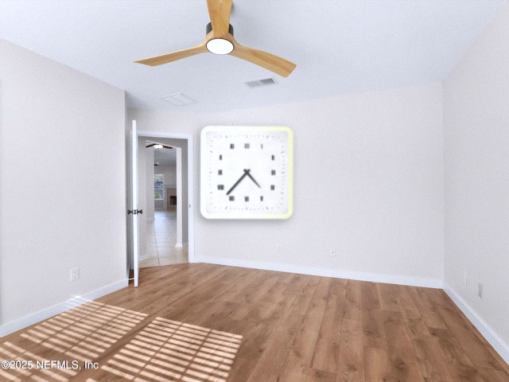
4:37
